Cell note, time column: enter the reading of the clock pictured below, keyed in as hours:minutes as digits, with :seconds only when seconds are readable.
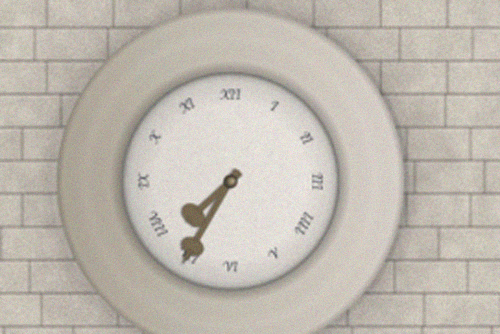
7:35
